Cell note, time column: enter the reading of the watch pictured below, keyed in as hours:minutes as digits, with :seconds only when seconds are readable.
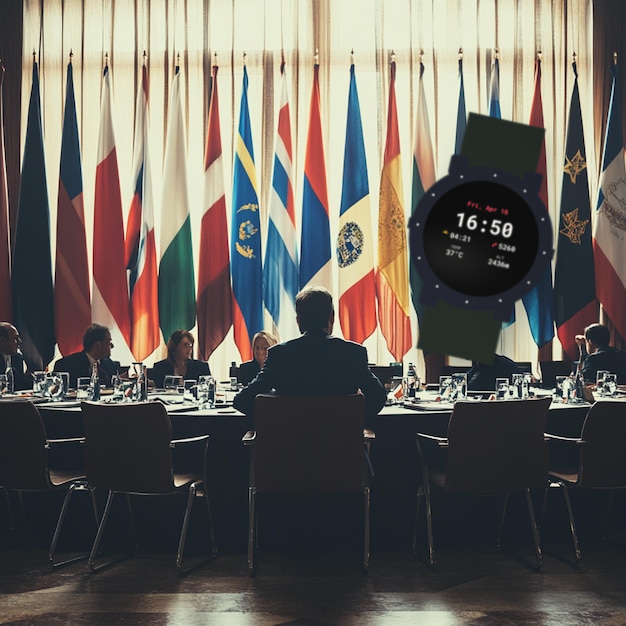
16:50
